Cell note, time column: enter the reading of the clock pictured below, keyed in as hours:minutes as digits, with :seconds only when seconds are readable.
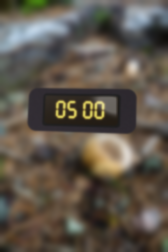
5:00
